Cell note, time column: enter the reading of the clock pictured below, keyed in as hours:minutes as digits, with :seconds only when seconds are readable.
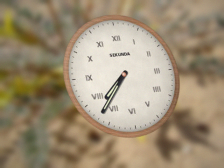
7:37
